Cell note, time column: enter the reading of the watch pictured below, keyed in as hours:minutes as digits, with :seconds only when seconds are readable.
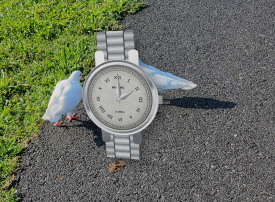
2:00
